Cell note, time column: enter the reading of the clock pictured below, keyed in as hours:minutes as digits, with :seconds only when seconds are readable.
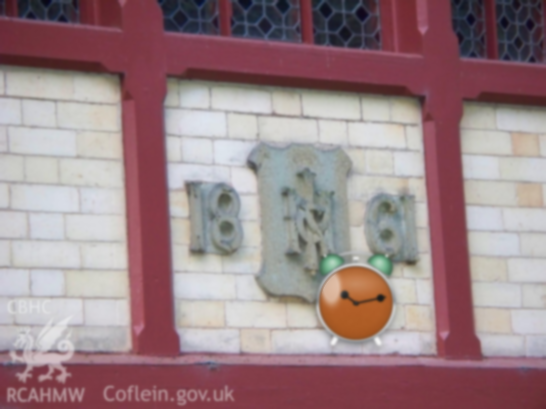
10:13
